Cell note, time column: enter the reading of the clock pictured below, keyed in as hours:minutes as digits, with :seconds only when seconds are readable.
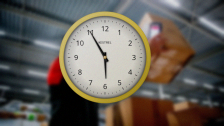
5:55
